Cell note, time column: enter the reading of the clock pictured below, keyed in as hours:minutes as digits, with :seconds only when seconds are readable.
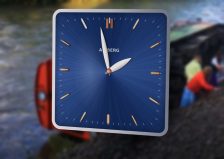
1:58
